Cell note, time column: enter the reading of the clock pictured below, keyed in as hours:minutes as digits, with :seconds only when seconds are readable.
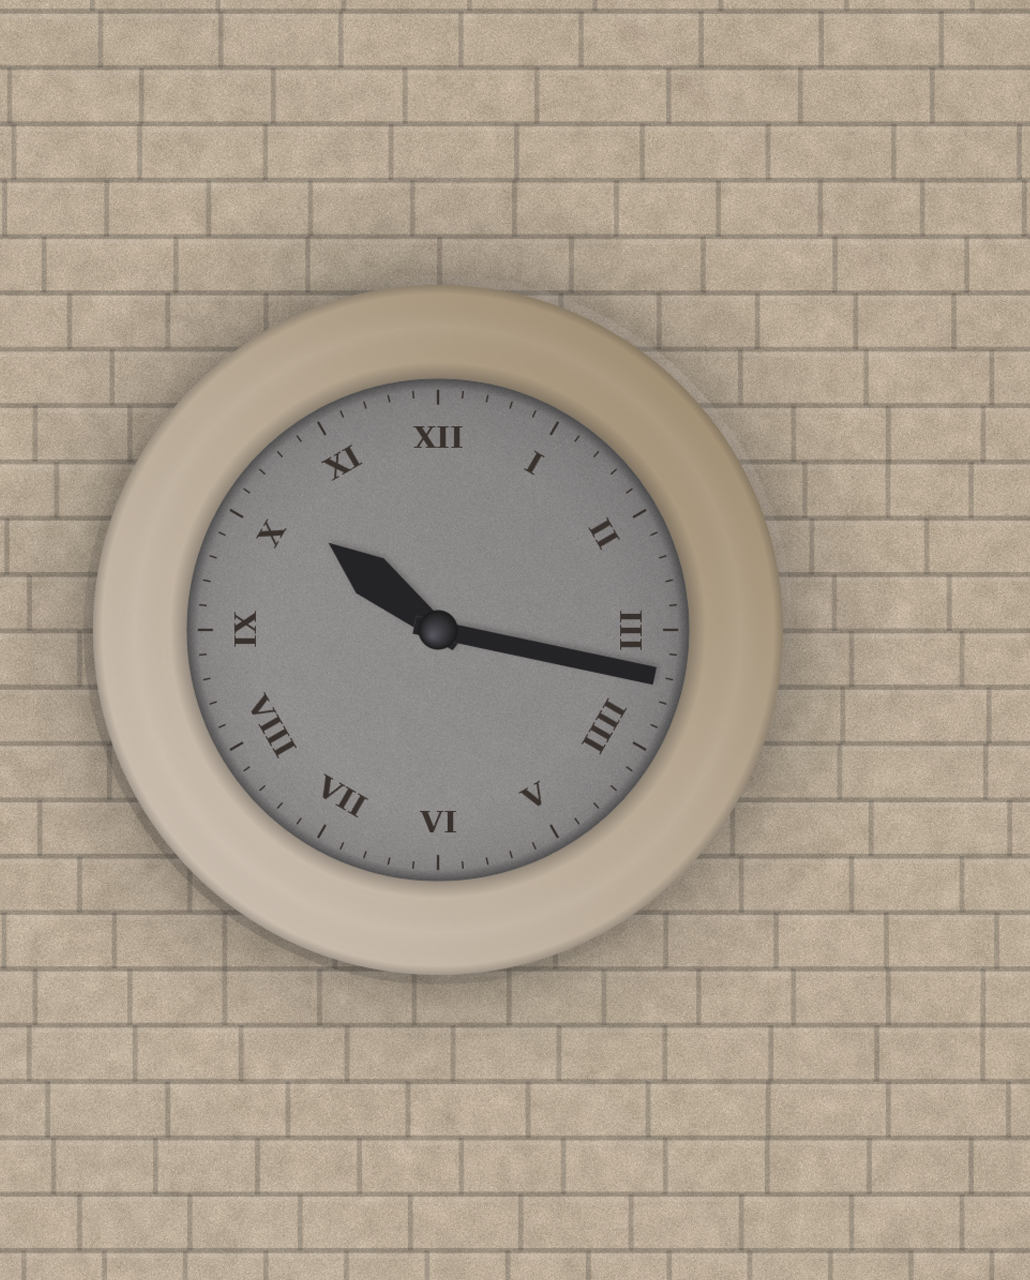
10:17
